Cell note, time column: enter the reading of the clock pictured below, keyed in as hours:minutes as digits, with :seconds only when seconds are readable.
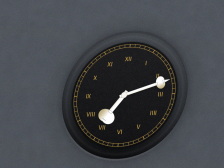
7:12
